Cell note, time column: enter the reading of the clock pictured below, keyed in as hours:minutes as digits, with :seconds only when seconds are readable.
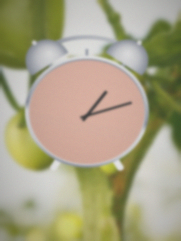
1:12
